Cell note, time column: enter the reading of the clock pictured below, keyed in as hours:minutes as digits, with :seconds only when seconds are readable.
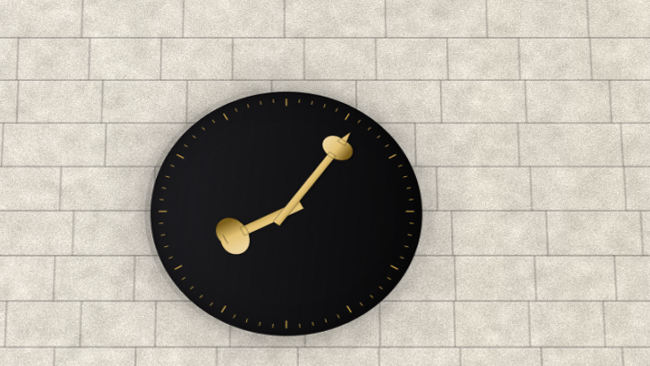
8:06
